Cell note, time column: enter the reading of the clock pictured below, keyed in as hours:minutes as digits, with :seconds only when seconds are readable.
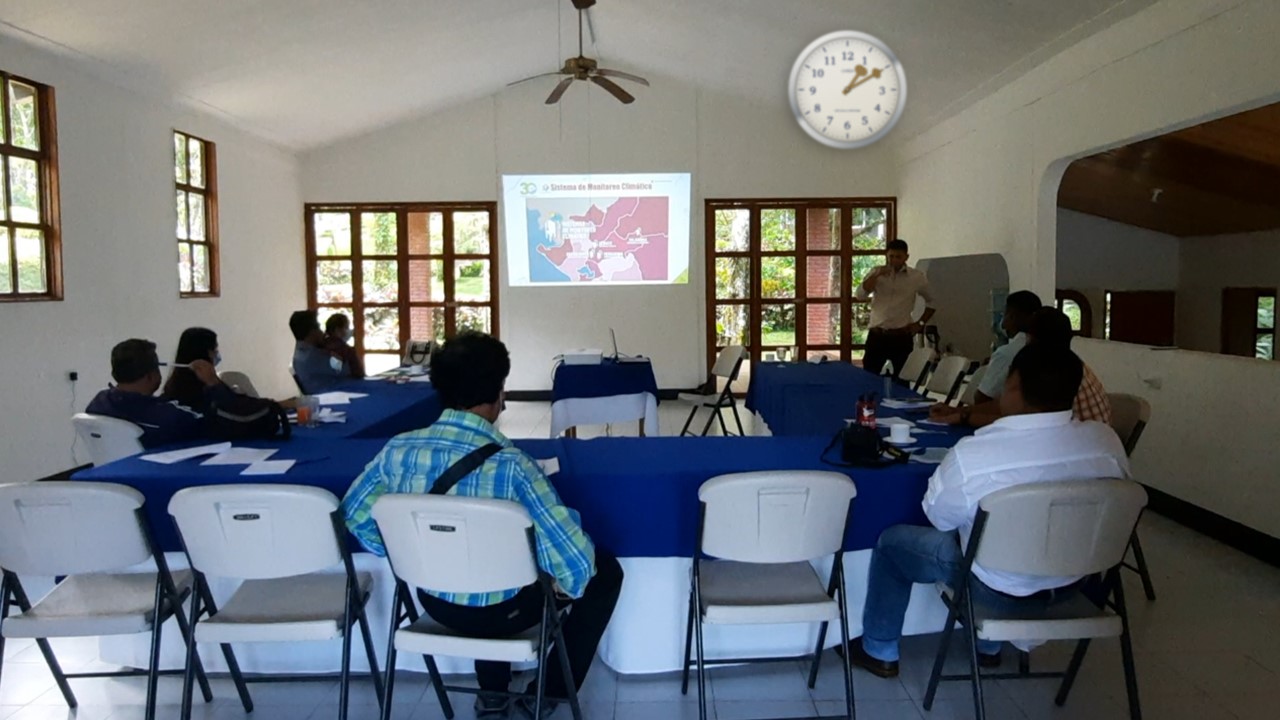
1:10
